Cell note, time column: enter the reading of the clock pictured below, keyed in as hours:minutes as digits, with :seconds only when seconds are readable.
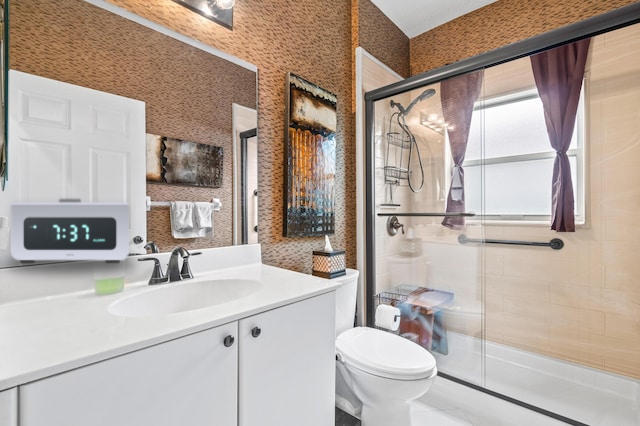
7:37
